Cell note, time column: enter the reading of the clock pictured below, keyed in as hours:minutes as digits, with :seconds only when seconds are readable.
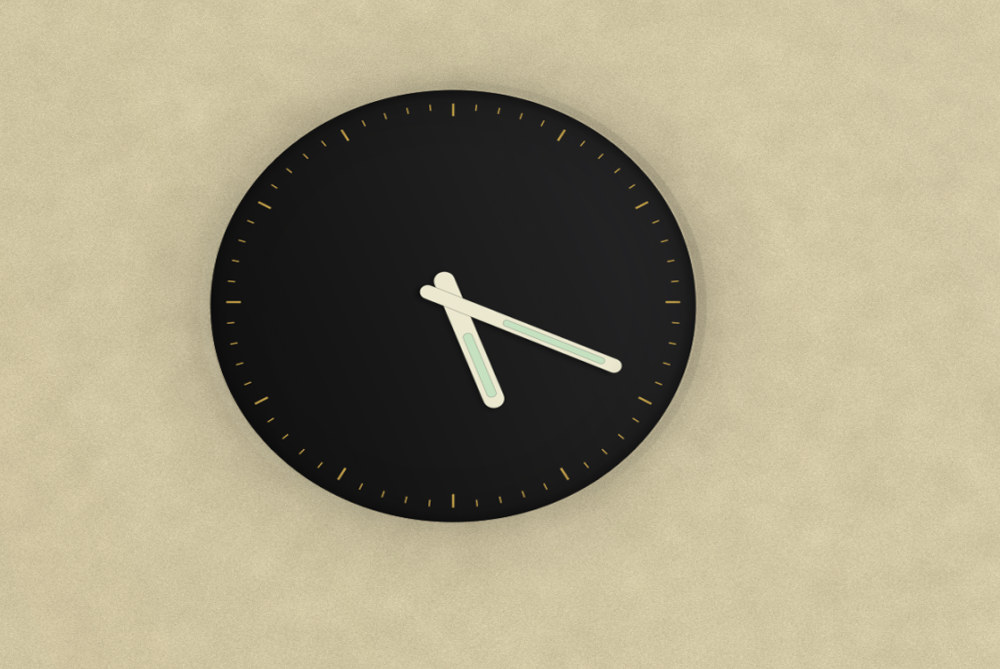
5:19
